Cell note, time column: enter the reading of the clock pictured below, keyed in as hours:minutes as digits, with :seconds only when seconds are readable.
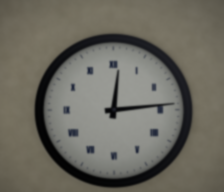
12:14
